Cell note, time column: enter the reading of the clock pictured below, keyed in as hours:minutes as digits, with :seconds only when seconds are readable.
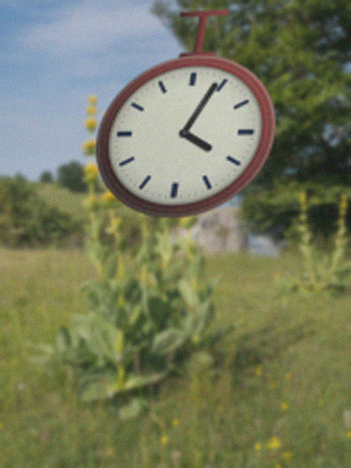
4:04
